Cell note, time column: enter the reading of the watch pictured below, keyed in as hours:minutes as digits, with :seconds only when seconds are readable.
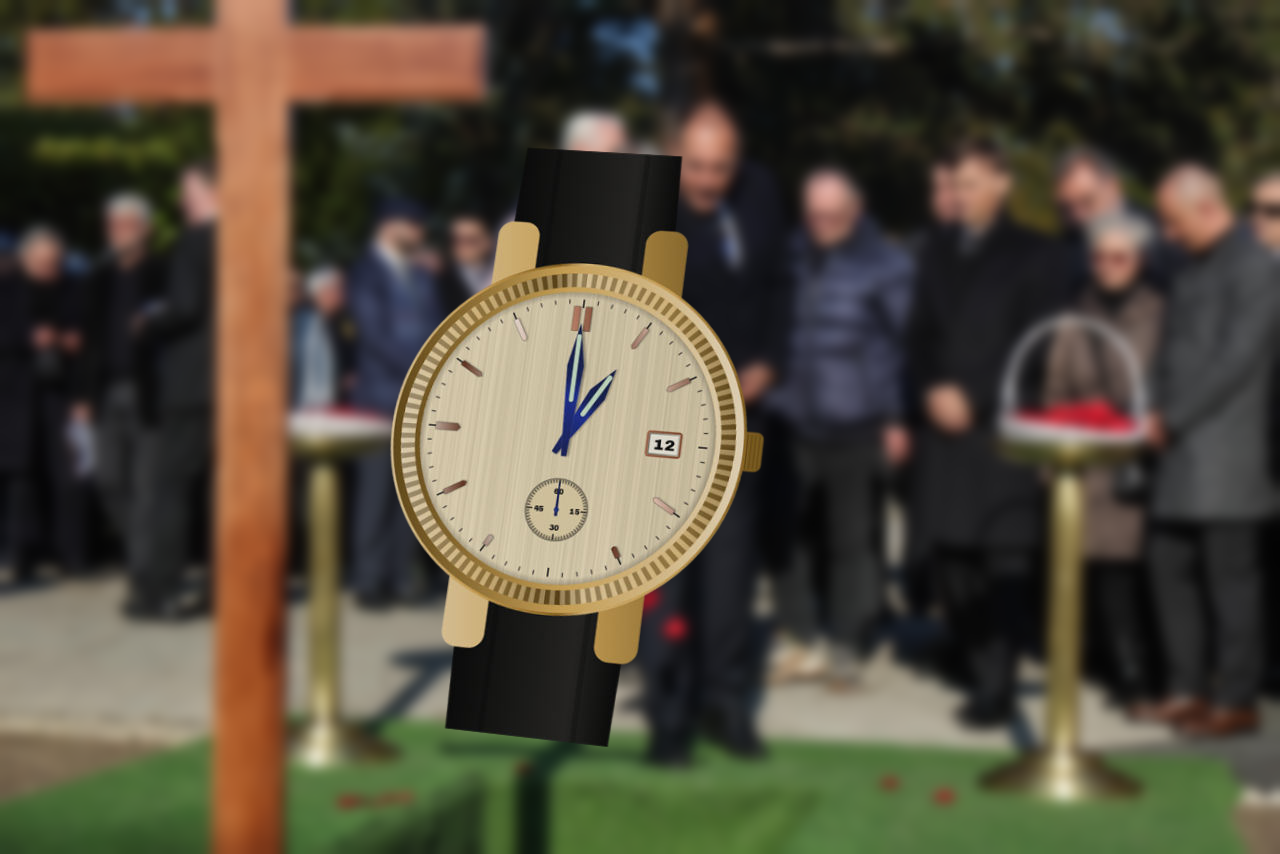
1:00
